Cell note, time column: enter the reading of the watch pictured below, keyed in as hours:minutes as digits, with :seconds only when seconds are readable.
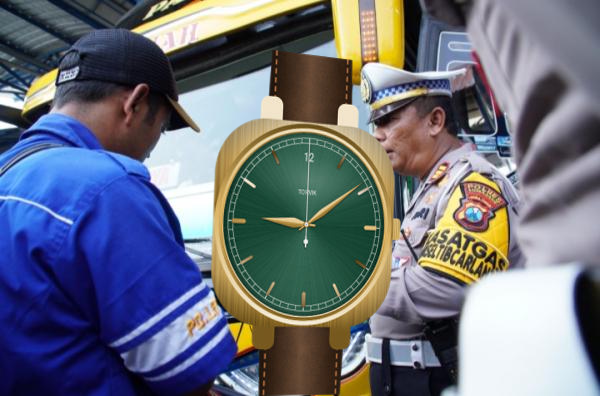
9:09:00
